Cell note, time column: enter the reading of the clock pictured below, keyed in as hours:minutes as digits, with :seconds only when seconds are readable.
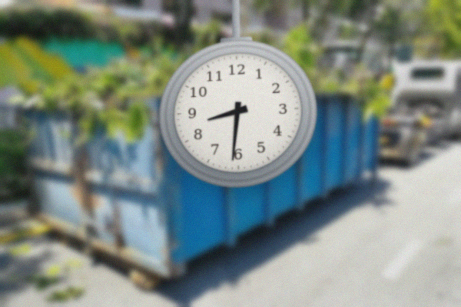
8:31
